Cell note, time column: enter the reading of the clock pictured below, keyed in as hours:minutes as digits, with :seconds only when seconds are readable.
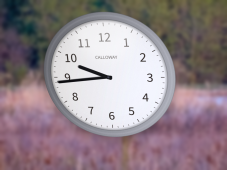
9:44
